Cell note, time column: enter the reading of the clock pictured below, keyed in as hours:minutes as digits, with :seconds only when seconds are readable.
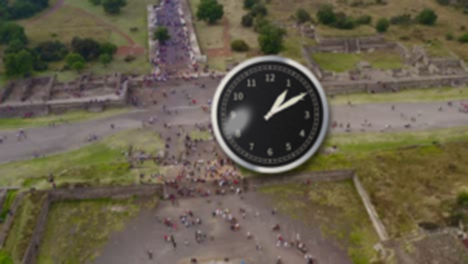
1:10
